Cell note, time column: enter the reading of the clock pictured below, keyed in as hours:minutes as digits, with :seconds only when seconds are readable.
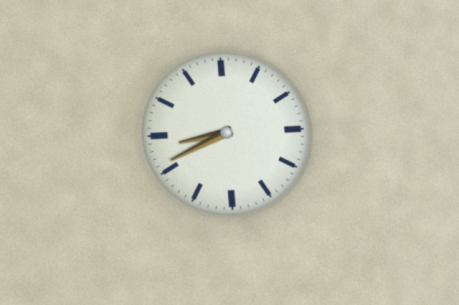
8:41
